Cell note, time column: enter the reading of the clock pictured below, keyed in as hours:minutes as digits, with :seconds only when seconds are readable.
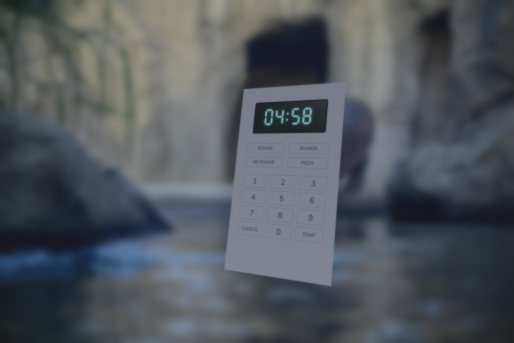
4:58
